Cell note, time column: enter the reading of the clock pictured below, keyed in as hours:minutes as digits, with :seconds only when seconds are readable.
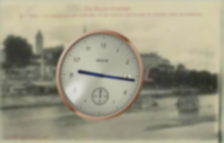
9:16
